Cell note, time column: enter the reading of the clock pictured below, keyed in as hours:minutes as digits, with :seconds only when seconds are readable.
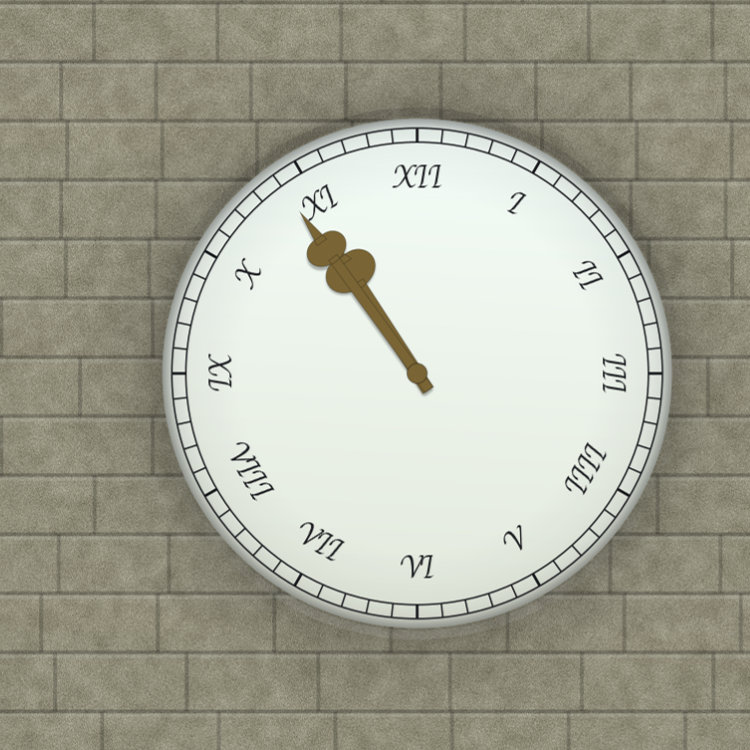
10:54
